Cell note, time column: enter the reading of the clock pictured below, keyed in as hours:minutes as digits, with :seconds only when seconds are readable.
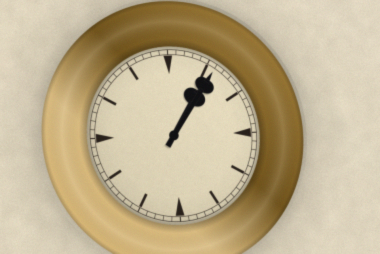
1:06
